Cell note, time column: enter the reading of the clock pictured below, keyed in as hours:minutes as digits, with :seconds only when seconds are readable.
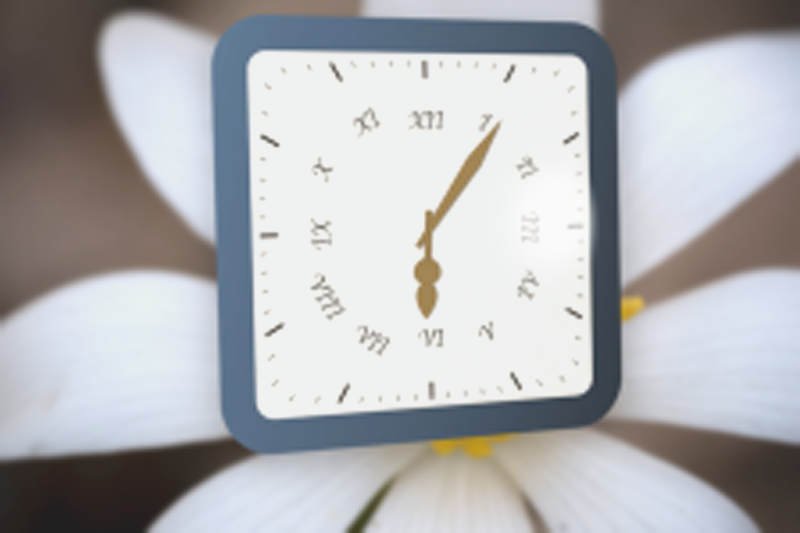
6:06
